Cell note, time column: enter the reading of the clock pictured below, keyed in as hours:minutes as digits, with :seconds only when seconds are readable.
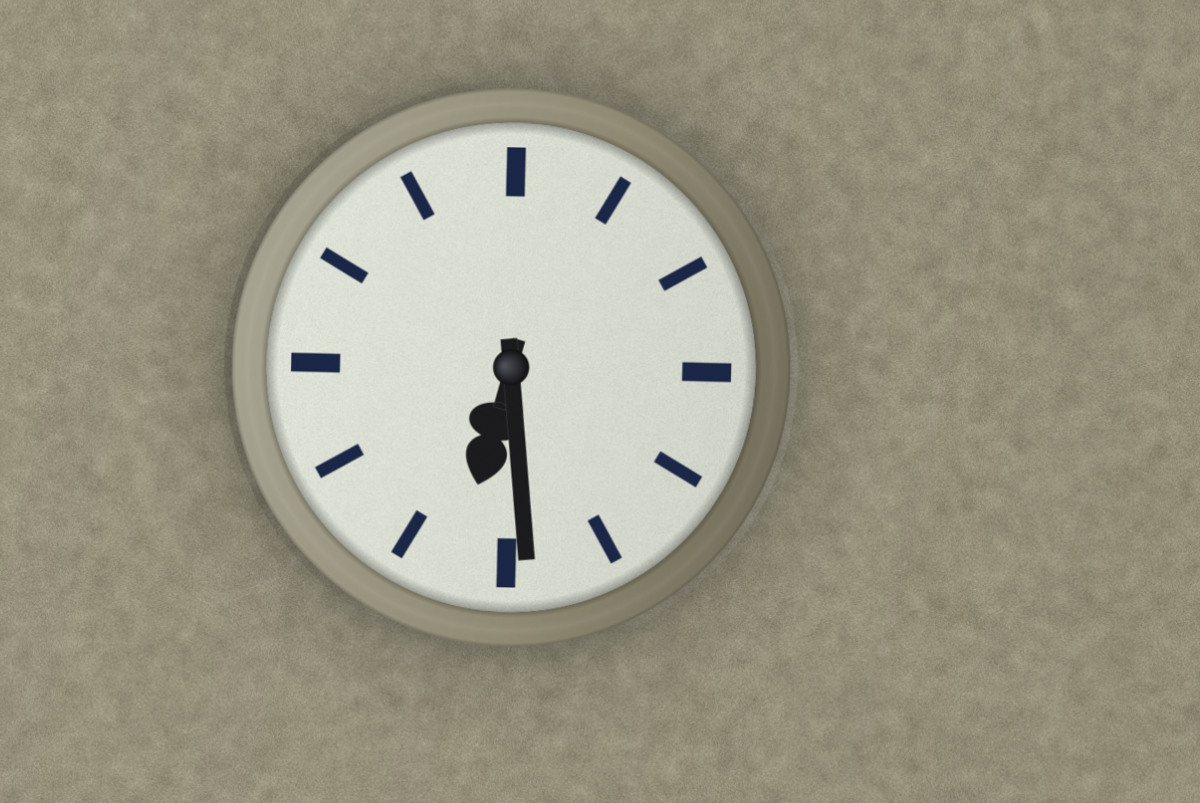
6:29
